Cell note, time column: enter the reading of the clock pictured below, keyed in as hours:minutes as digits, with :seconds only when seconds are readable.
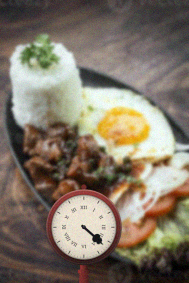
4:22
